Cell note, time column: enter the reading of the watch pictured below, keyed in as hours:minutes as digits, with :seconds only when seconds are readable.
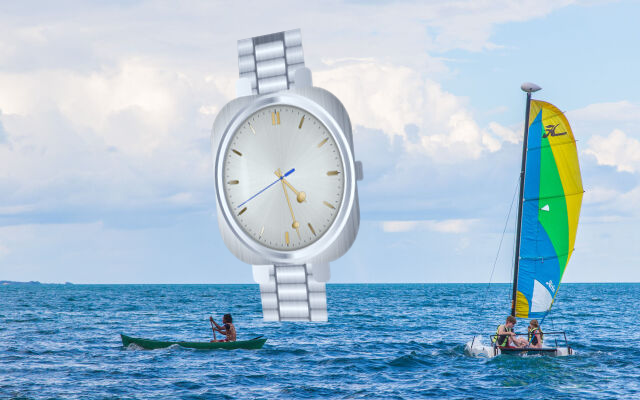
4:27:41
